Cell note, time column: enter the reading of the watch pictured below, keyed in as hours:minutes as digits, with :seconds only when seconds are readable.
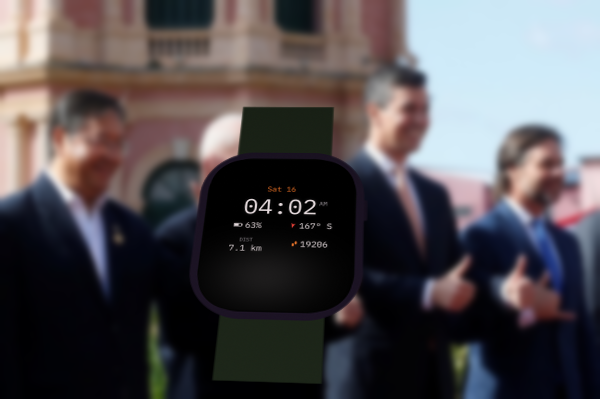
4:02
